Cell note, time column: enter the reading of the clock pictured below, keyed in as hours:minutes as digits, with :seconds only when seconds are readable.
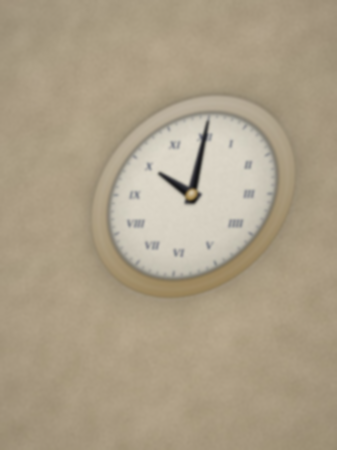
10:00
